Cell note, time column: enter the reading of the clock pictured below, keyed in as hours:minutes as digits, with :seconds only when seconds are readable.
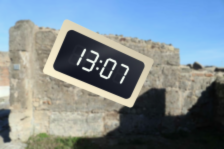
13:07
